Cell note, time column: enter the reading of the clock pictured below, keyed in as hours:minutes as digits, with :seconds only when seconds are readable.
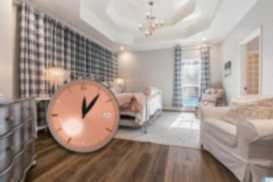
12:06
